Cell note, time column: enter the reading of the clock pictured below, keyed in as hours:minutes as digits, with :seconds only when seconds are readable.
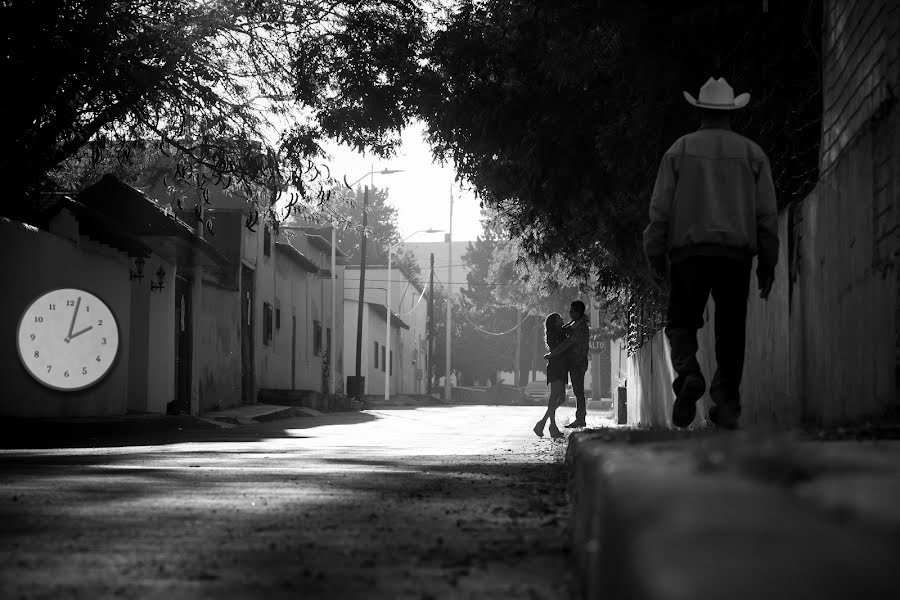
2:02
